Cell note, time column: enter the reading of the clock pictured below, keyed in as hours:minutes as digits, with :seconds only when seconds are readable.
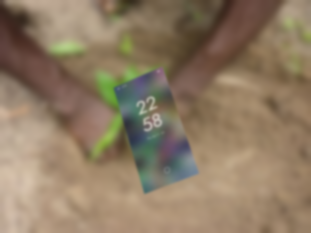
22:58
